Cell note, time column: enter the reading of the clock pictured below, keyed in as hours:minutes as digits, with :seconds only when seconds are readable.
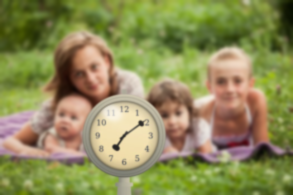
7:09
